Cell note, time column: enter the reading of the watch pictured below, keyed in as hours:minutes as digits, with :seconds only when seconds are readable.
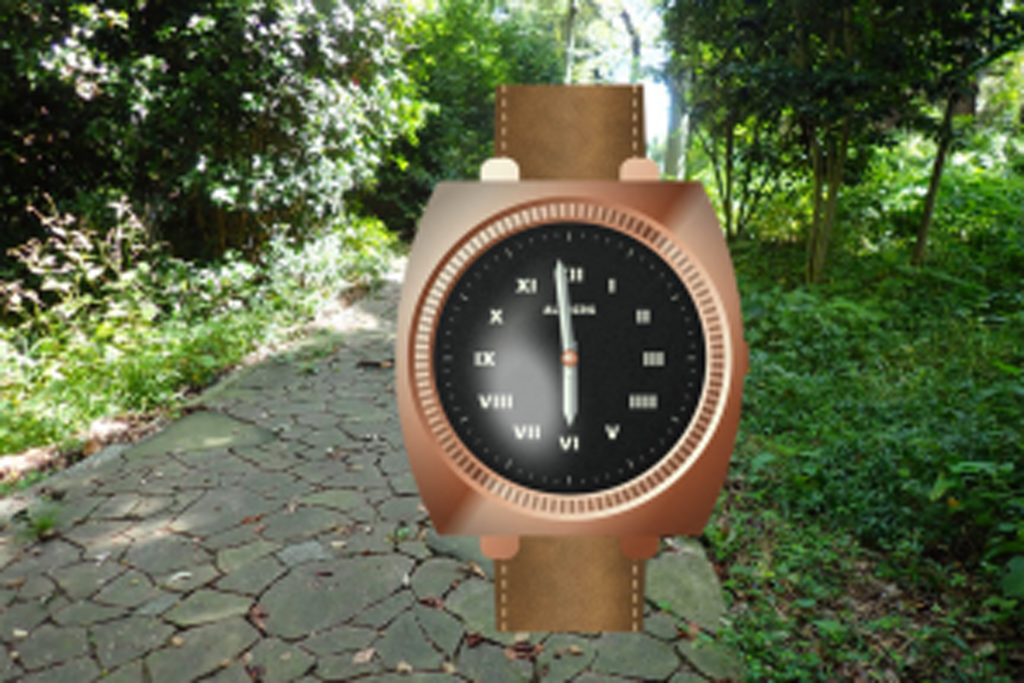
5:59
